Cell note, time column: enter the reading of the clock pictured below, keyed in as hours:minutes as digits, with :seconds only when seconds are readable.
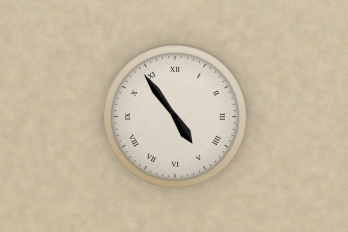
4:54
